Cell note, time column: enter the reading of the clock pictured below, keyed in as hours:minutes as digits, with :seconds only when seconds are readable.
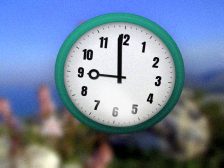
8:59
